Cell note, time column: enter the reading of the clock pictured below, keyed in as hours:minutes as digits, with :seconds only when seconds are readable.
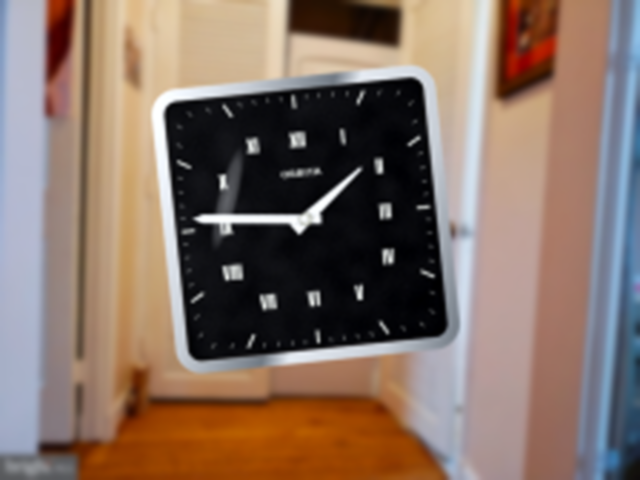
1:46
